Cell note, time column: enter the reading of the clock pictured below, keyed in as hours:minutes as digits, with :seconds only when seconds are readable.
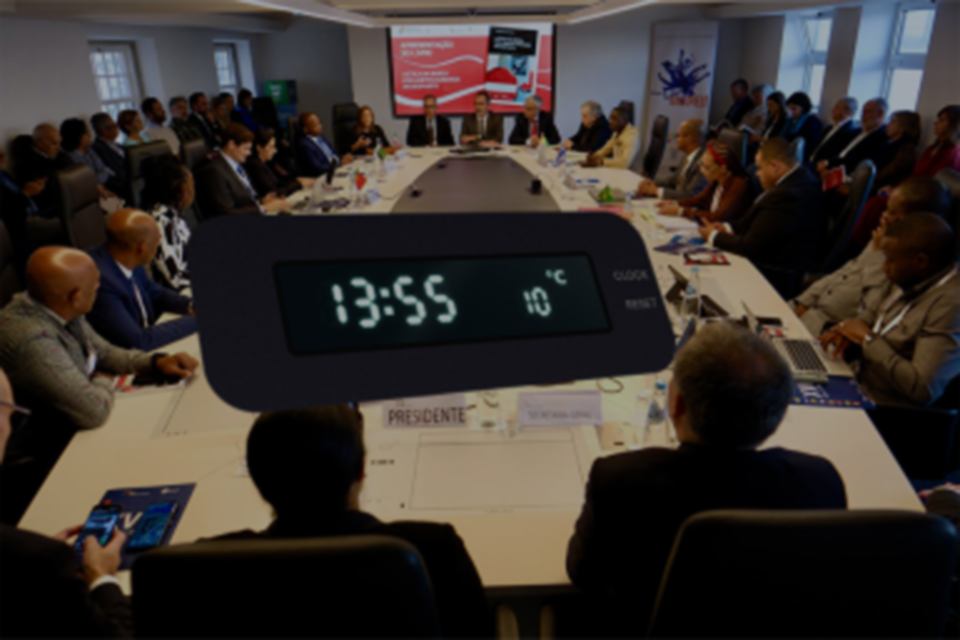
13:55
